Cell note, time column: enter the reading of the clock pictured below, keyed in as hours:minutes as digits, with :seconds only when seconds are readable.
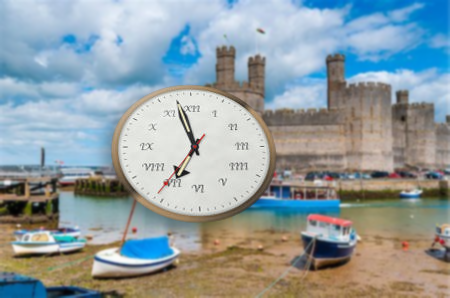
6:57:36
